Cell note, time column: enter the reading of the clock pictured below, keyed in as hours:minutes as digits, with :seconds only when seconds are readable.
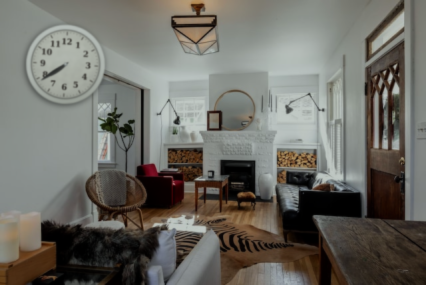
7:39
